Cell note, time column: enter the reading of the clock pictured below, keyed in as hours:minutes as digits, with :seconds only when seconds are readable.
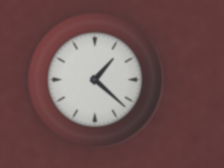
1:22
